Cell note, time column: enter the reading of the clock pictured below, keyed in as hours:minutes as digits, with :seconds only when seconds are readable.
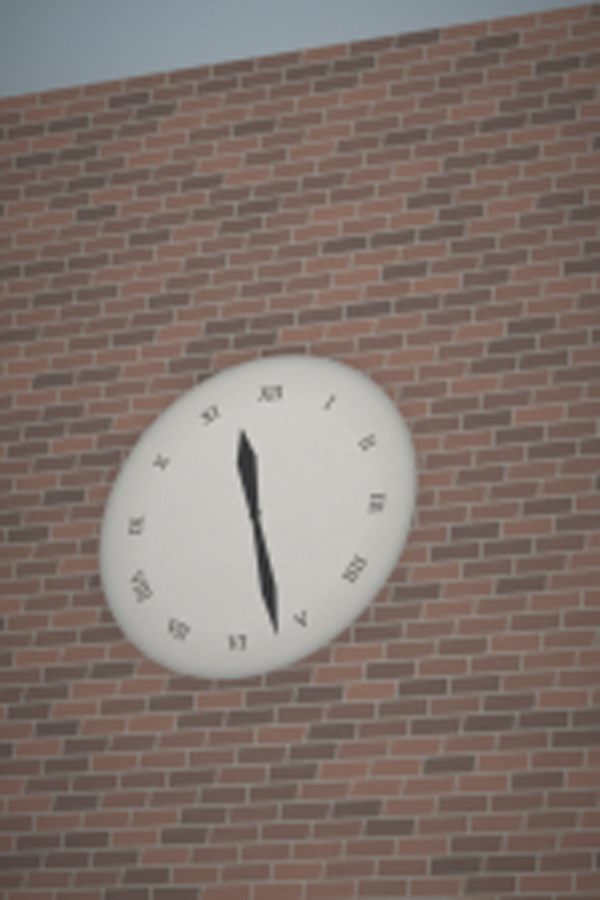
11:27
